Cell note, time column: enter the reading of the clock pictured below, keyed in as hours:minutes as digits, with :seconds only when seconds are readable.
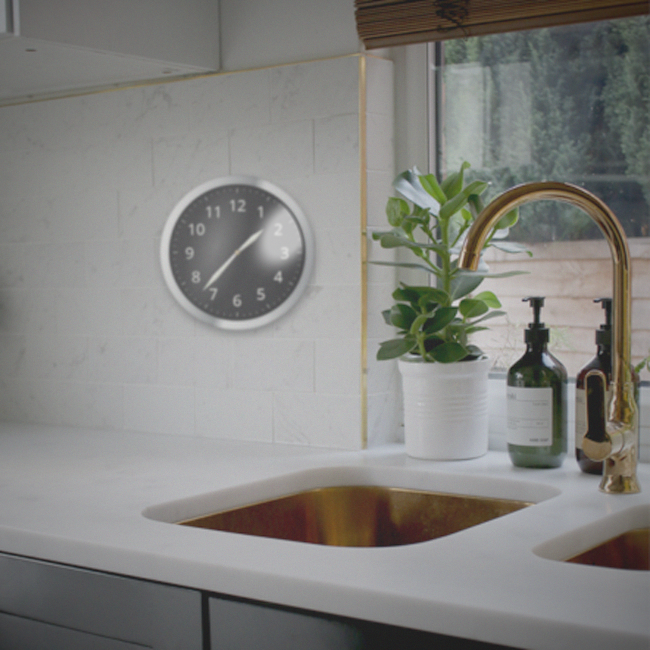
1:37
